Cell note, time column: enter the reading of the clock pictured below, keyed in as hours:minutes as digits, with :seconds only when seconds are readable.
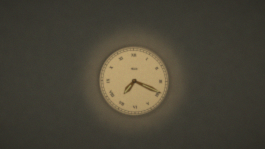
7:19
